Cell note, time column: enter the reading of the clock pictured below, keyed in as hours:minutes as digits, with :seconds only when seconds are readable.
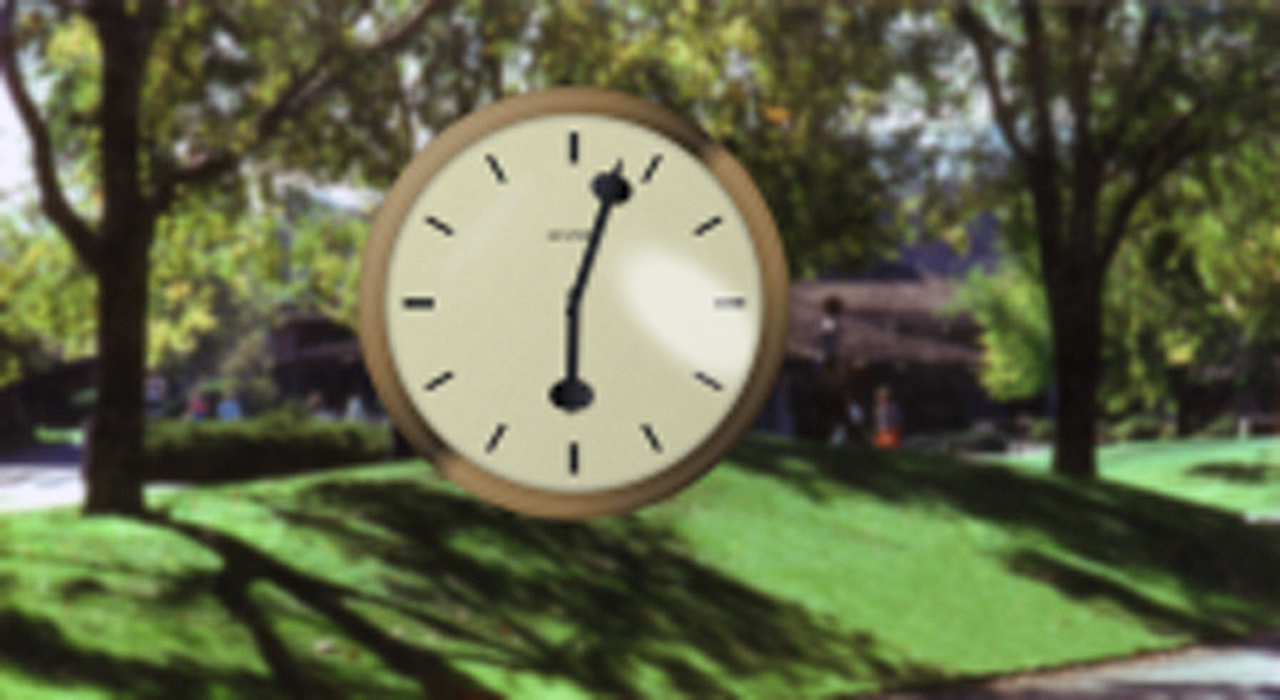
6:03
